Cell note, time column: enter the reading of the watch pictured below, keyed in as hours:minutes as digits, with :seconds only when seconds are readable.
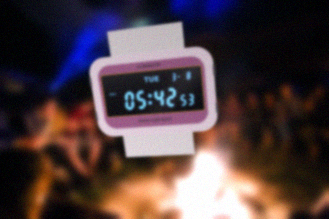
5:42
